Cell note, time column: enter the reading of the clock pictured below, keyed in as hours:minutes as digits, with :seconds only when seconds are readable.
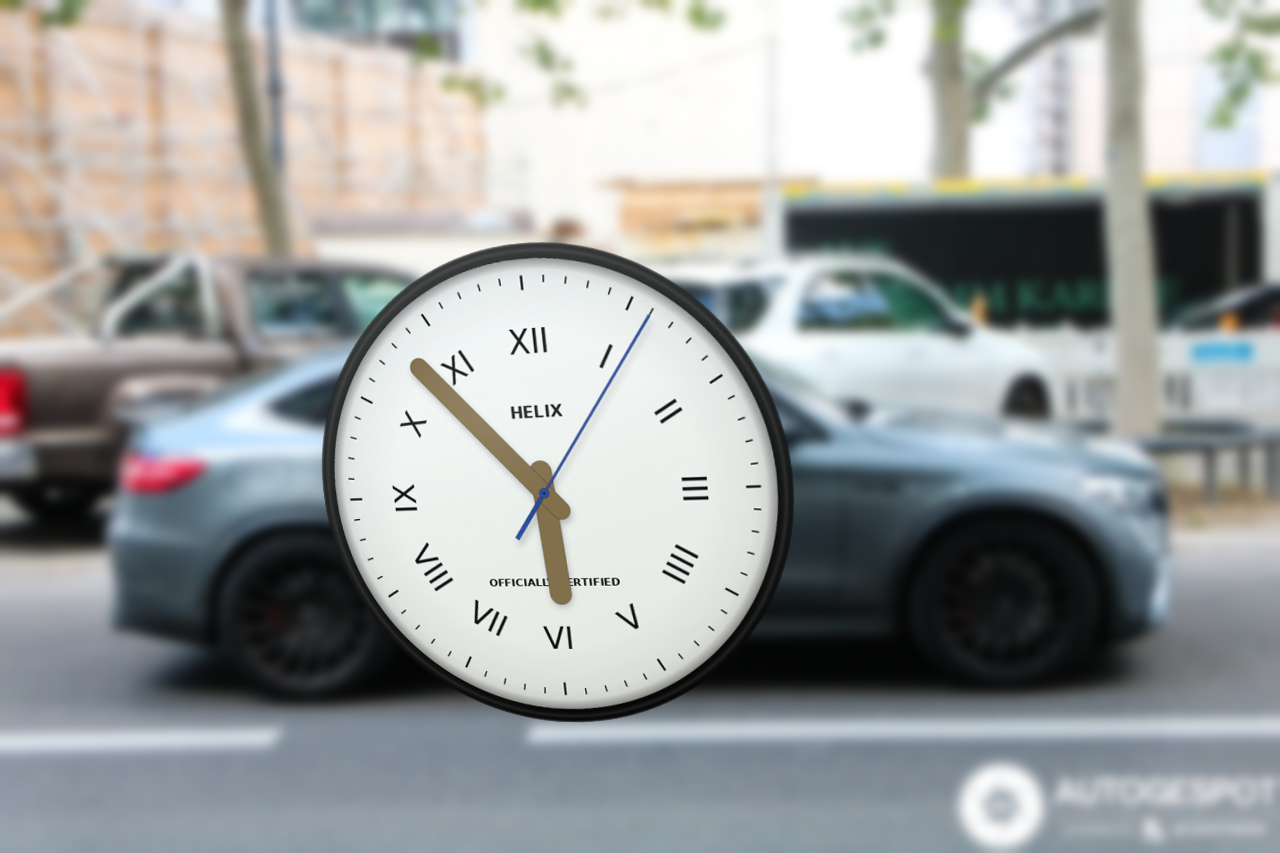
5:53:06
